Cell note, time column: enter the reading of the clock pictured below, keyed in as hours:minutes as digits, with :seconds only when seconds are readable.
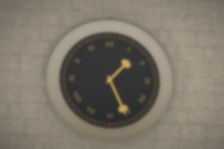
1:26
